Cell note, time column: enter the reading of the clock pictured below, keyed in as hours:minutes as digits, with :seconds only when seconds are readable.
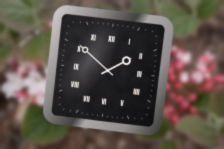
1:51
